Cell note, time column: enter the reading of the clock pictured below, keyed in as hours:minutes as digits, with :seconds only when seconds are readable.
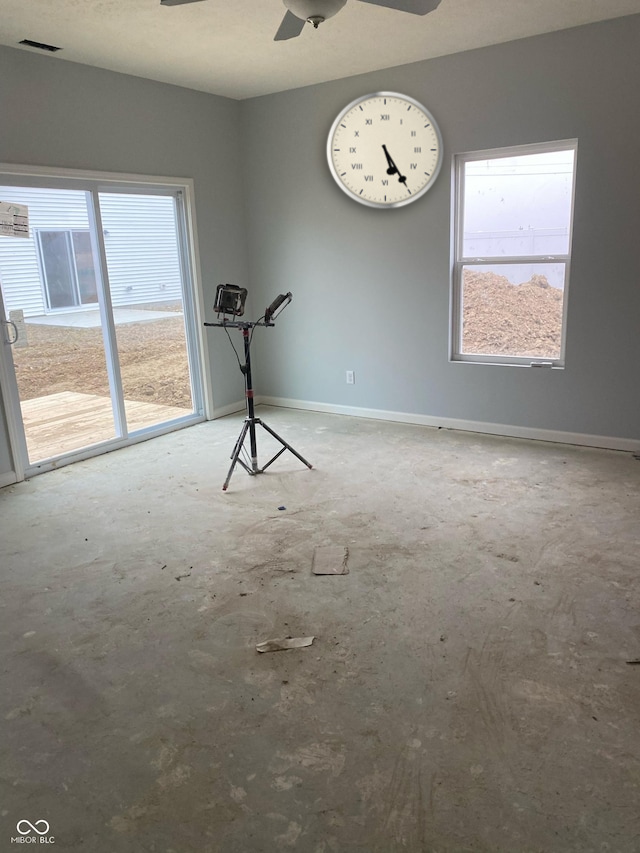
5:25
